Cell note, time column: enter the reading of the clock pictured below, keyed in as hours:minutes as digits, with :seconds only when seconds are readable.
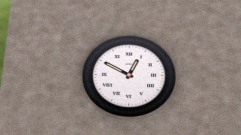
12:50
